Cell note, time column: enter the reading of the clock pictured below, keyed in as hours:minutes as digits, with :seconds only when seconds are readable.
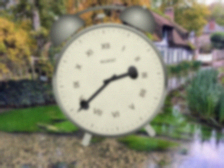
2:39
